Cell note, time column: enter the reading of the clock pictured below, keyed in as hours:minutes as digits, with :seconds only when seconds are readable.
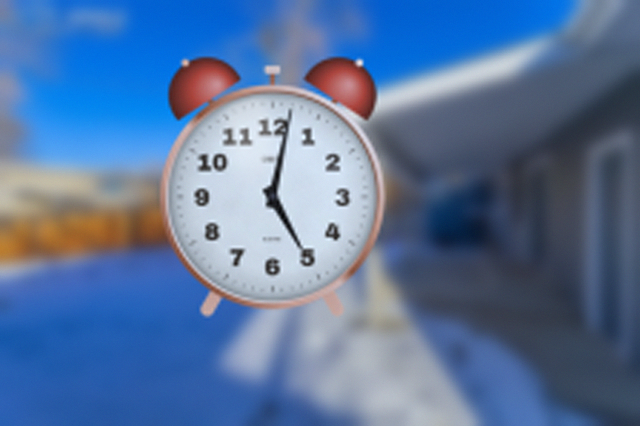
5:02
